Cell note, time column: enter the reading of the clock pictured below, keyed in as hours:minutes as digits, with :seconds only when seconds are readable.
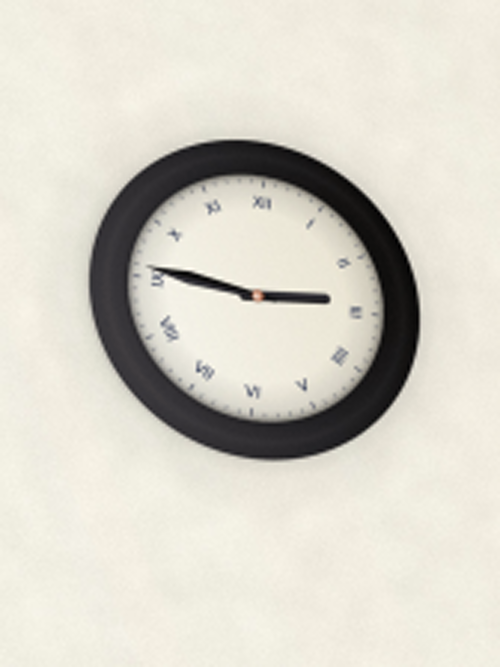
2:46
